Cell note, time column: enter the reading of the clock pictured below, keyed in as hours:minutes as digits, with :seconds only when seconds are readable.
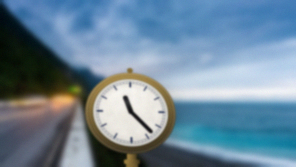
11:23
